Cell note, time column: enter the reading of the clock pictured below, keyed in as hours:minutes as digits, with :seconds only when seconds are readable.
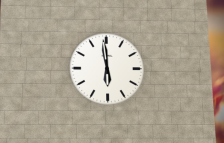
5:59
